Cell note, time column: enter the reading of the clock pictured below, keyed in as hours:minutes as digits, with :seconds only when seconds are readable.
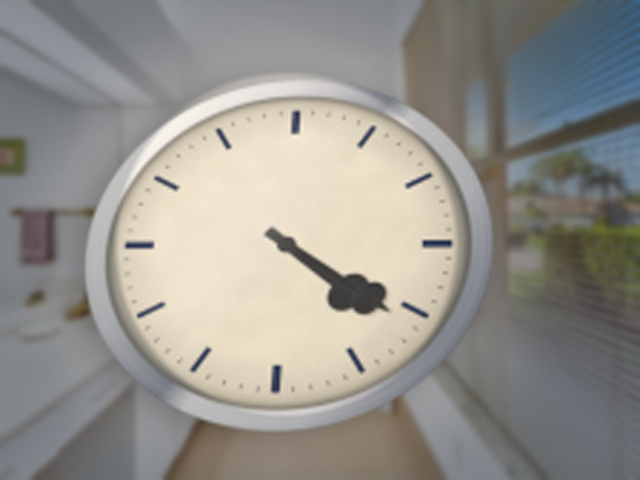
4:21
